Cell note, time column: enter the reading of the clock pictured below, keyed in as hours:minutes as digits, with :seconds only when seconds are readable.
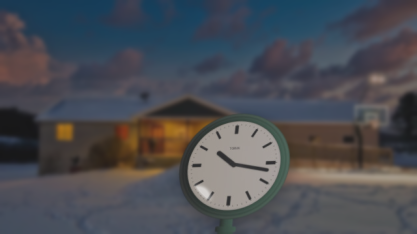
10:17
